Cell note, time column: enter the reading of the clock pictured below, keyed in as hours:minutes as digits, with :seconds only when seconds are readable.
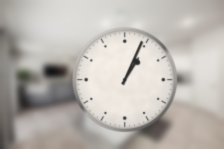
1:04
